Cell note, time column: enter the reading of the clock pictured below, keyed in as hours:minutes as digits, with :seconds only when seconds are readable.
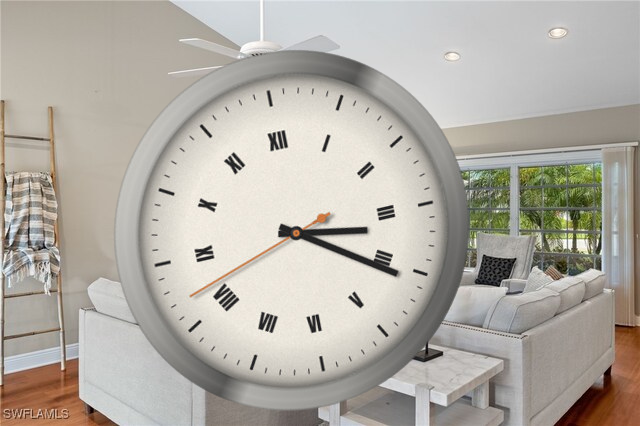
3:20:42
